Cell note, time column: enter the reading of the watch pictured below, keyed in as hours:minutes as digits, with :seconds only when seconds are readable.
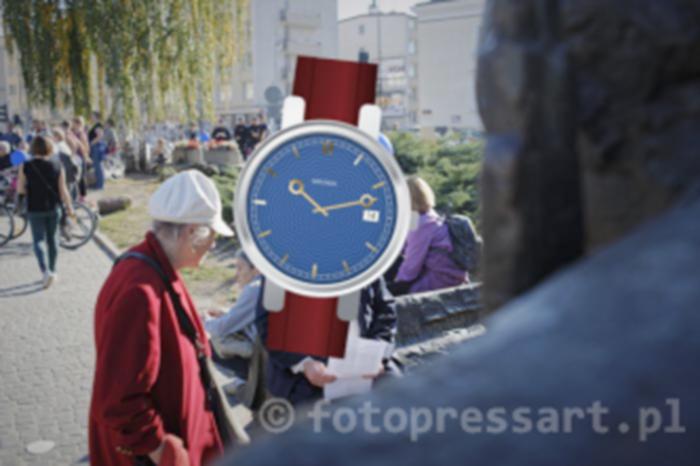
10:12
